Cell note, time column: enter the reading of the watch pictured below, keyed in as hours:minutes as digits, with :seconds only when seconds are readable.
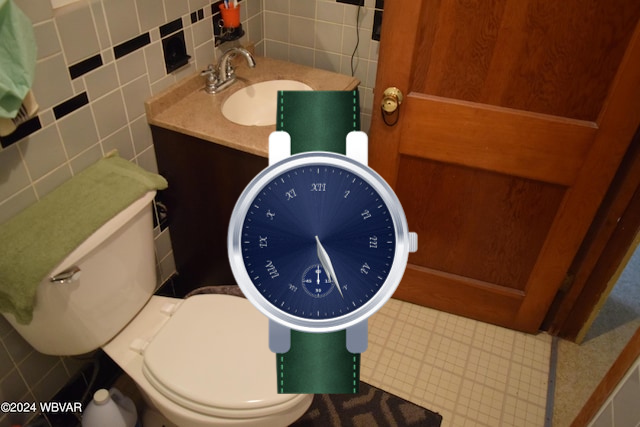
5:26
